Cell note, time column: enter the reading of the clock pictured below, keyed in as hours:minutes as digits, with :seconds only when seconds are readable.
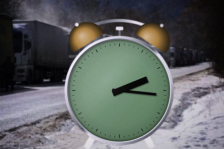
2:16
